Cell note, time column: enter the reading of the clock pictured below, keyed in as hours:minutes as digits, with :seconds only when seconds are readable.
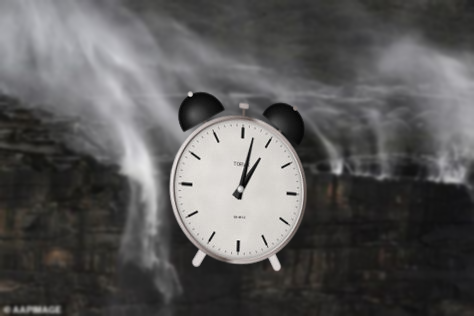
1:02
